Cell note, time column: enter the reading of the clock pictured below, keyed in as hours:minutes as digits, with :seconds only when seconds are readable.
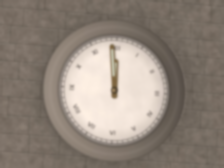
11:59
